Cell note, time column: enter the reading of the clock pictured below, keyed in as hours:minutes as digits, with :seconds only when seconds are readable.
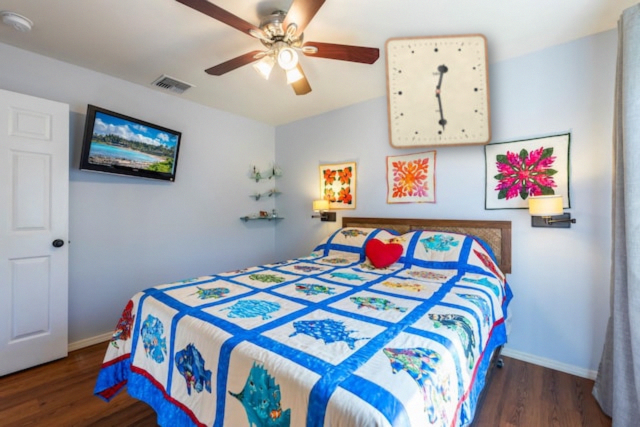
12:29
